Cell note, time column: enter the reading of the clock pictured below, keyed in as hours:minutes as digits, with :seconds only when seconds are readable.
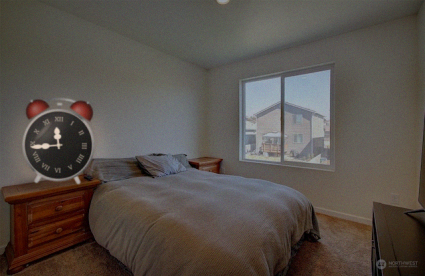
11:44
